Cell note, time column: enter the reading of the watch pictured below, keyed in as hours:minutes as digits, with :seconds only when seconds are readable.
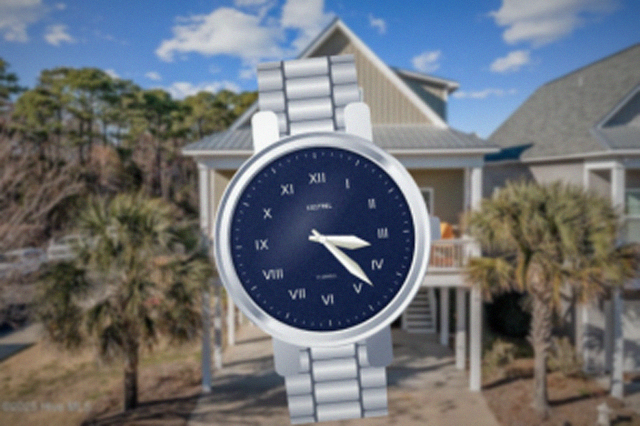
3:23
